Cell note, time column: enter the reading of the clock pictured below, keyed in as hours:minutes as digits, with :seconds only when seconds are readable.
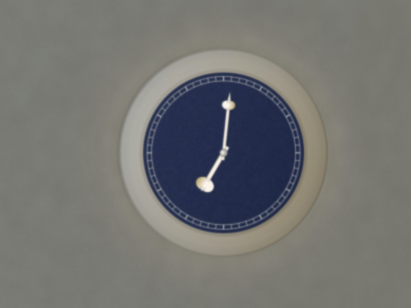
7:01
